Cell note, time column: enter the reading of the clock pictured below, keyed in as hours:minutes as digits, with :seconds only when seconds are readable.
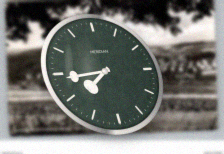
7:44
